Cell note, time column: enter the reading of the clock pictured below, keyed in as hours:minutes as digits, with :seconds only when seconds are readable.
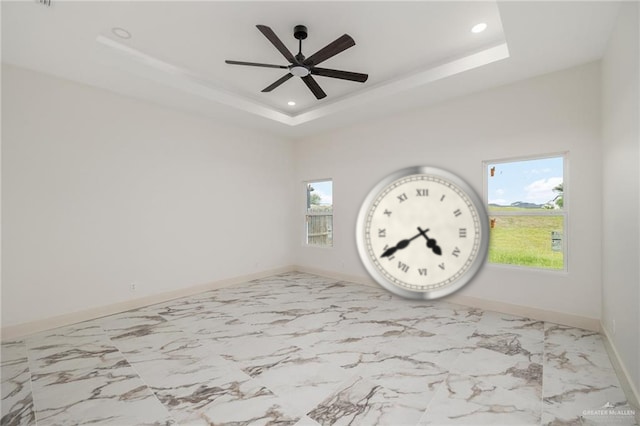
4:40
